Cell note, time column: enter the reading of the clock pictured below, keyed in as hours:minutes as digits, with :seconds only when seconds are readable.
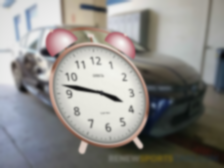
3:47
